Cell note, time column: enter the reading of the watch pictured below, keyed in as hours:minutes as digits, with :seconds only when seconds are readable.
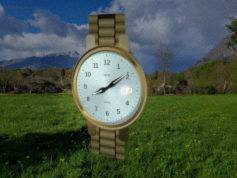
8:09
